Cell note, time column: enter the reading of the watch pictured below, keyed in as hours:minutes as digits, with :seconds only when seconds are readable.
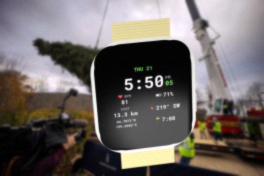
5:50
